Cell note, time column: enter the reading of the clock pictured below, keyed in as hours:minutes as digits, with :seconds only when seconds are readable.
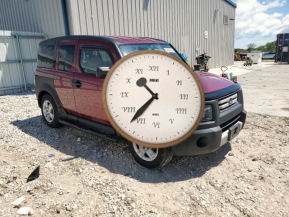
10:37
